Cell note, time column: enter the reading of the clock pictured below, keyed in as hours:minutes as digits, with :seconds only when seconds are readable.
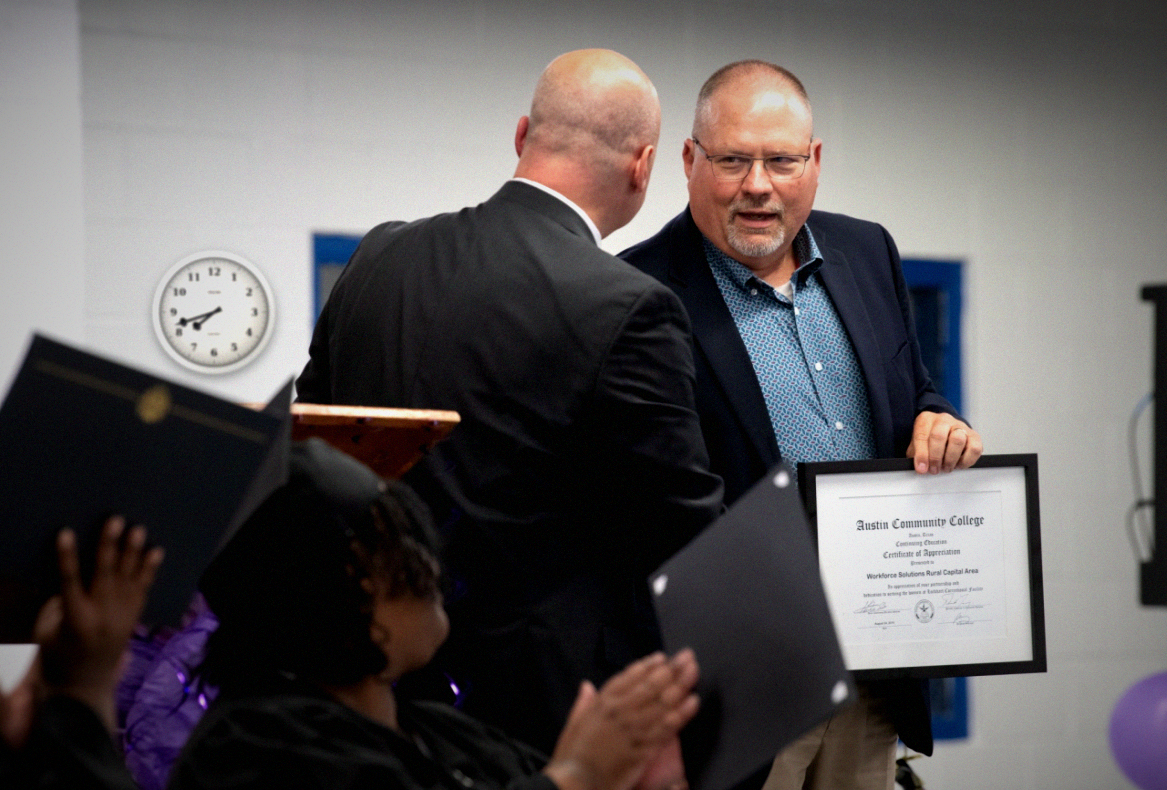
7:42
